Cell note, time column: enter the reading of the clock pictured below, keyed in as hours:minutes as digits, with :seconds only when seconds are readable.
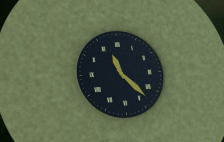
11:23
